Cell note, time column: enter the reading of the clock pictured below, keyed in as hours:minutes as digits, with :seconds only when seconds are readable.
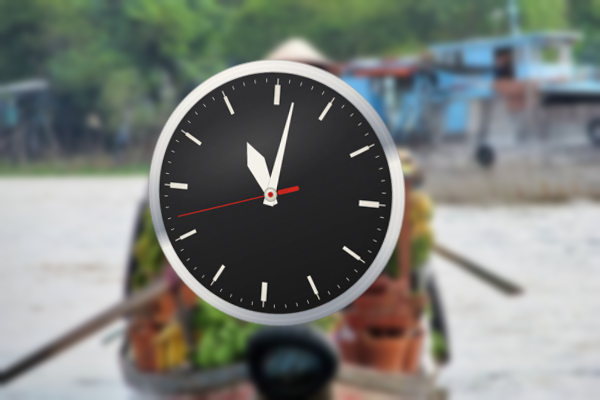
11:01:42
